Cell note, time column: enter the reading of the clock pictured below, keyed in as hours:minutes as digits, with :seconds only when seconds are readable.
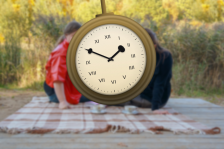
1:50
